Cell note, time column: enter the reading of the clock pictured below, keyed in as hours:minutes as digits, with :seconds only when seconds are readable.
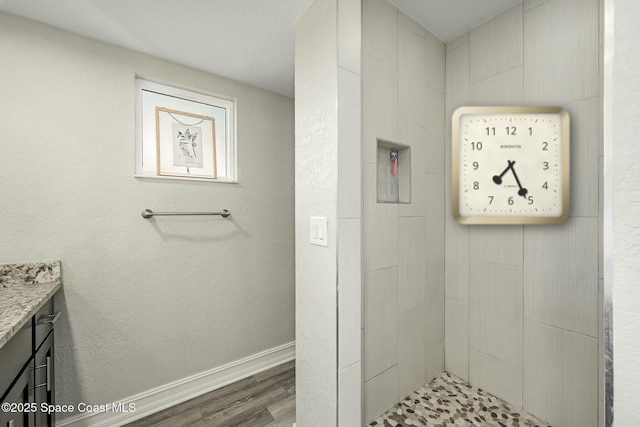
7:26
